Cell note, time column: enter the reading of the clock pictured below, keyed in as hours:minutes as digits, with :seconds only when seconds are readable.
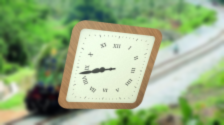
8:43
